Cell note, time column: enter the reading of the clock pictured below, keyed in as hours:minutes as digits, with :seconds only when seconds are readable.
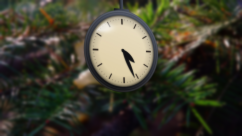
4:26
